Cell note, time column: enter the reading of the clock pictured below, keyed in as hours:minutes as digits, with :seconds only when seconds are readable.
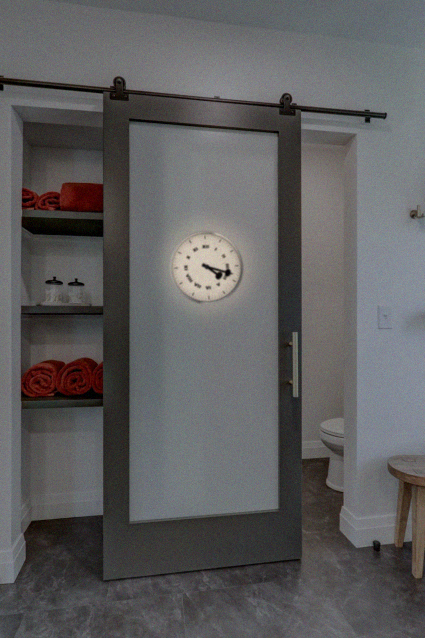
4:18
